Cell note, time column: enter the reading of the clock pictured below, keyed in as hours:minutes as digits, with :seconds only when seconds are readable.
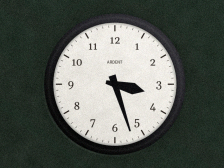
3:27
